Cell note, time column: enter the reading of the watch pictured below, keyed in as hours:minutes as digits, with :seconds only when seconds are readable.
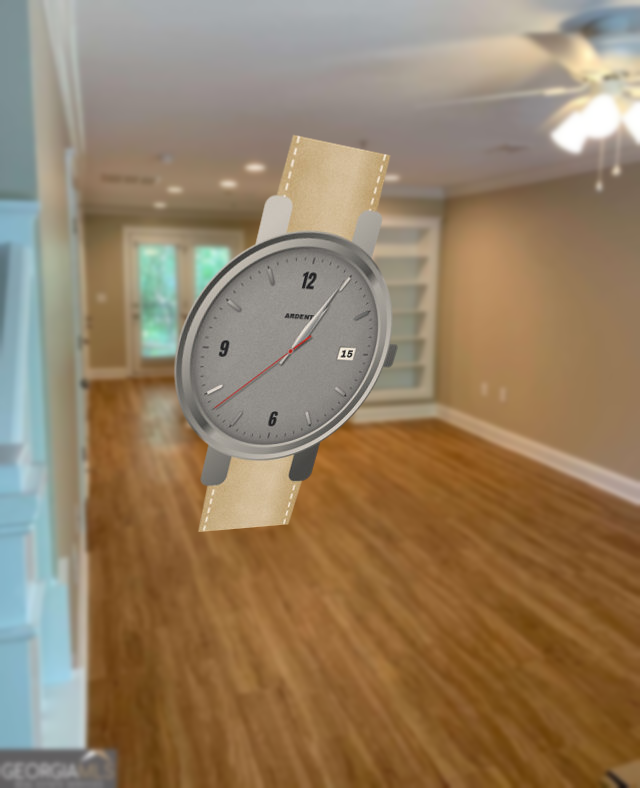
1:04:38
